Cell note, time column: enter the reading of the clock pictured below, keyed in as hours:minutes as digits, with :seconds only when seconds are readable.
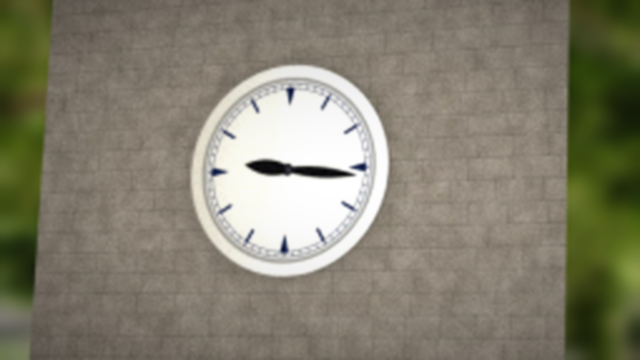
9:16
